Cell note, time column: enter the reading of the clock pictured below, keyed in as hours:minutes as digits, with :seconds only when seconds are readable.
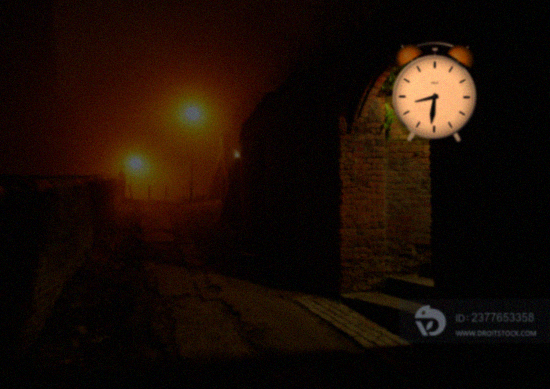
8:31
